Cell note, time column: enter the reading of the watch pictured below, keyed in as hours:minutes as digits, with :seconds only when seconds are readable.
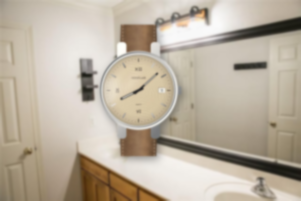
8:08
